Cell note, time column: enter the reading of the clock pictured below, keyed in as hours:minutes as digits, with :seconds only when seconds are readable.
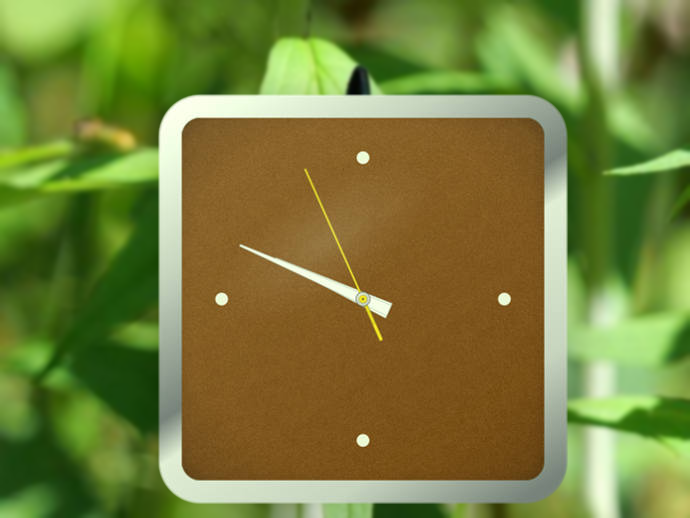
9:48:56
